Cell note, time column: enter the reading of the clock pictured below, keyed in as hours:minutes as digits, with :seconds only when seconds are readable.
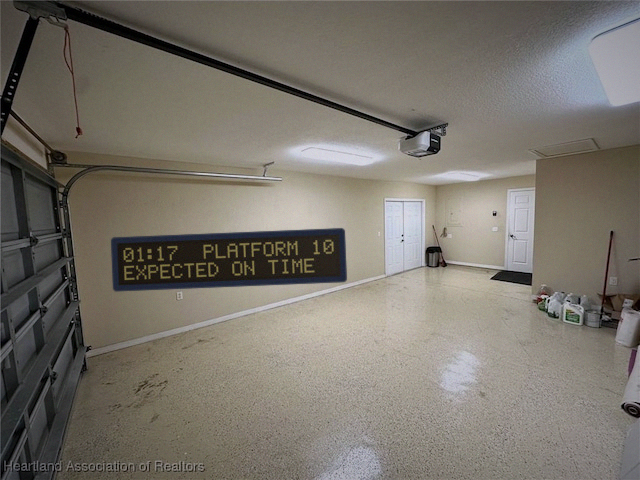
1:17
